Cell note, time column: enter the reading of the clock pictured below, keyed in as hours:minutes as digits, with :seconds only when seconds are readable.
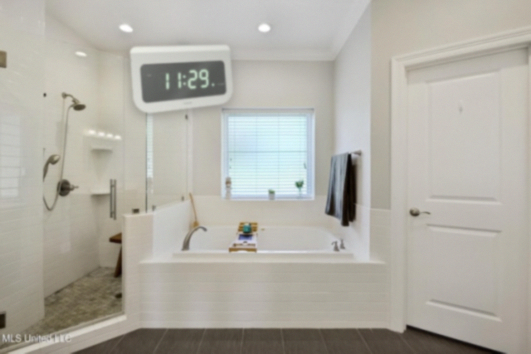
11:29
